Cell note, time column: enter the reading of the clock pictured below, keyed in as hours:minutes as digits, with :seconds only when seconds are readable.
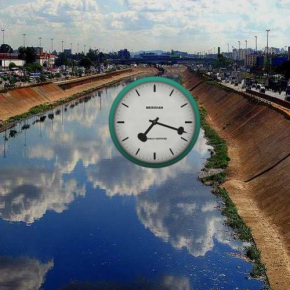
7:18
